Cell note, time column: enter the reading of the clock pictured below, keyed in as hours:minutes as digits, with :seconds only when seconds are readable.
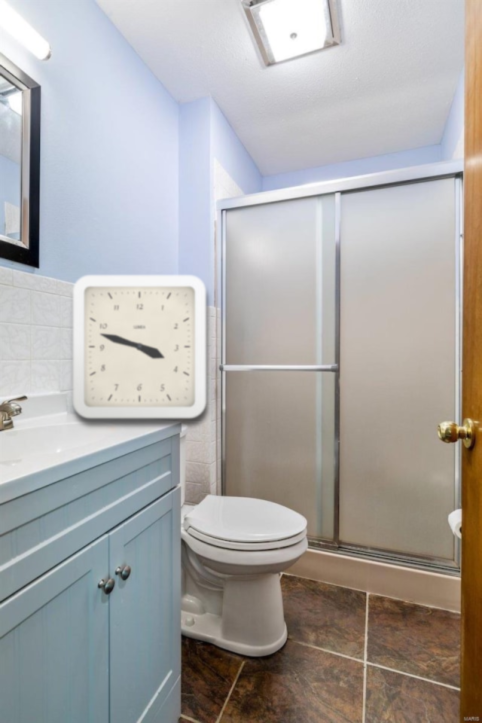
3:48
